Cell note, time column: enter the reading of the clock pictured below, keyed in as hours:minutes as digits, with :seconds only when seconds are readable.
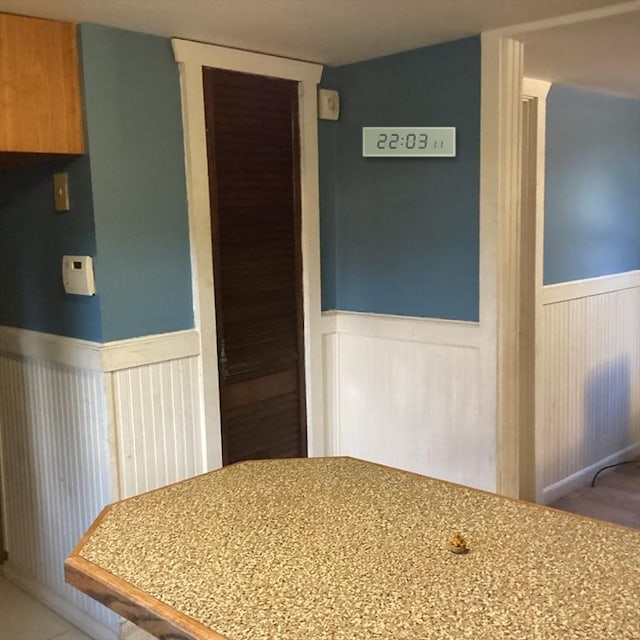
22:03:11
